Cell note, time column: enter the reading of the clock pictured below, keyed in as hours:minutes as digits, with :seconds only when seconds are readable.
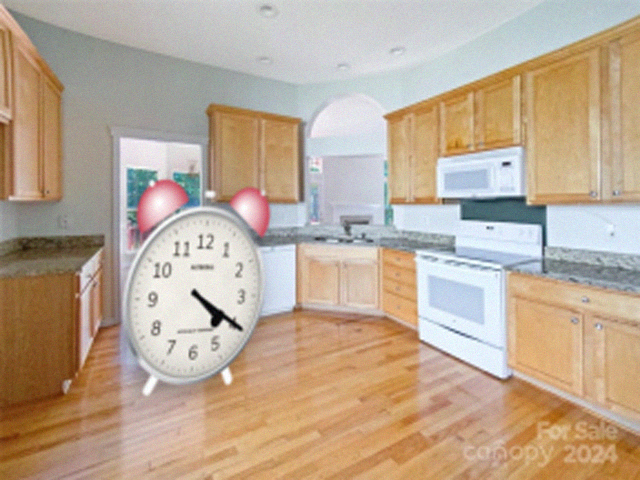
4:20
